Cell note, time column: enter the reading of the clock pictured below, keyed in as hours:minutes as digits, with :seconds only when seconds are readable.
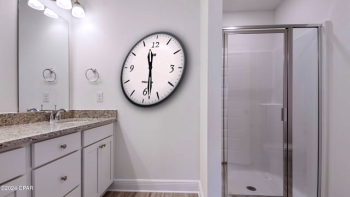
11:28
